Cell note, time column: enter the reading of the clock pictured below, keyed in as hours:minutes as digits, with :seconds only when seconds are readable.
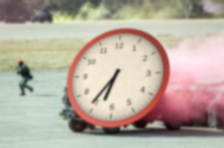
6:36
